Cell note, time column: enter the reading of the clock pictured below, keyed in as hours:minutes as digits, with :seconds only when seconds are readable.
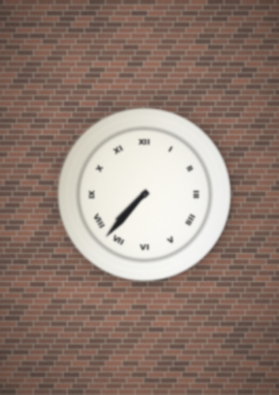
7:37
